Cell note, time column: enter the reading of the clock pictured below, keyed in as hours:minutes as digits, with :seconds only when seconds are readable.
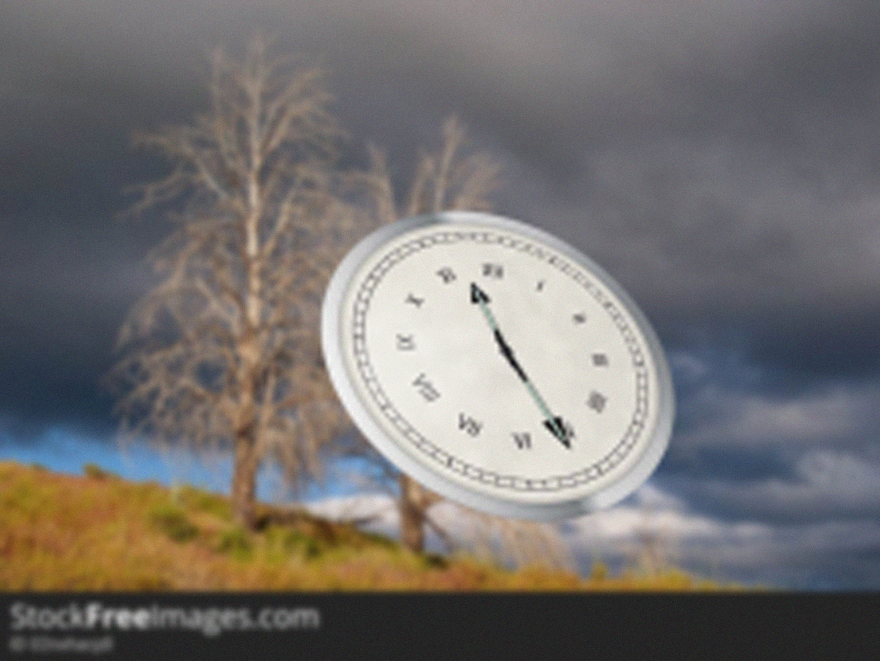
11:26
